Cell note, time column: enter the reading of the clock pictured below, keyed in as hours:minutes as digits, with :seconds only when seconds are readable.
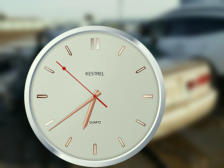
6:38:52
